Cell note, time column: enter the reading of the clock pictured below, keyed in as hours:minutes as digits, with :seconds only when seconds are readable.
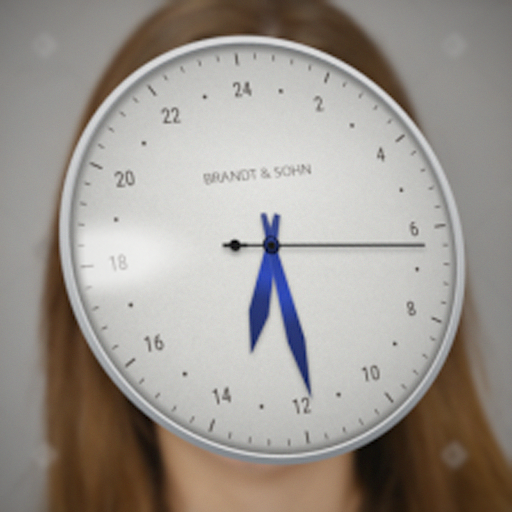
13:29:16
